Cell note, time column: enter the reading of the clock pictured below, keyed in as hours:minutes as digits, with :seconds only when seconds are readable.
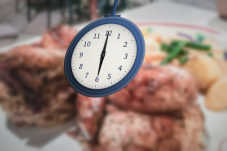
6:00
